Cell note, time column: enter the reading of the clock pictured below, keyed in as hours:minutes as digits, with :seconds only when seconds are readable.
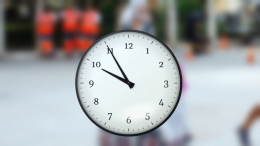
9:55
